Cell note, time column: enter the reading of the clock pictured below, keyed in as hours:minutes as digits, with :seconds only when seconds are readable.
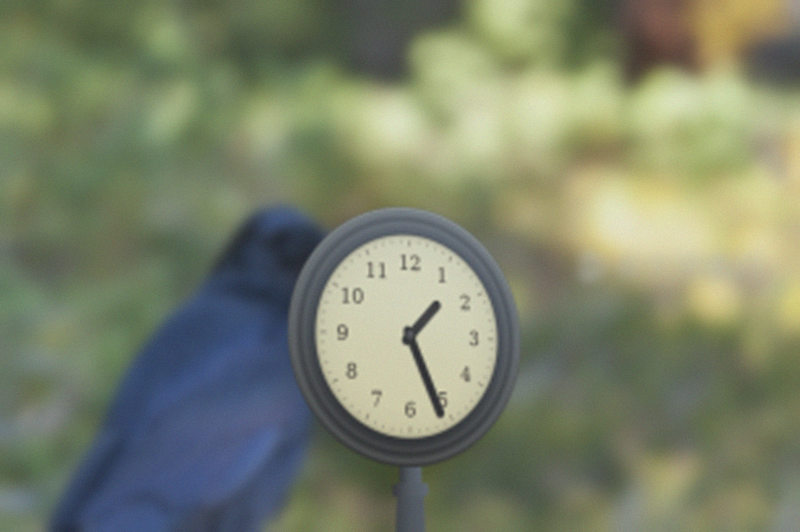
1:26
